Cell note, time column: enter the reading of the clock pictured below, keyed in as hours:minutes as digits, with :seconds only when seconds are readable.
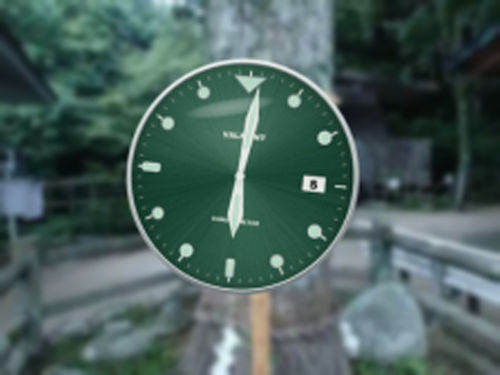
6:01
